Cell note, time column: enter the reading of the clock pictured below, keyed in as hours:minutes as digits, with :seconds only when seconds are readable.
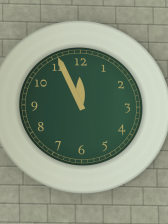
11:56
